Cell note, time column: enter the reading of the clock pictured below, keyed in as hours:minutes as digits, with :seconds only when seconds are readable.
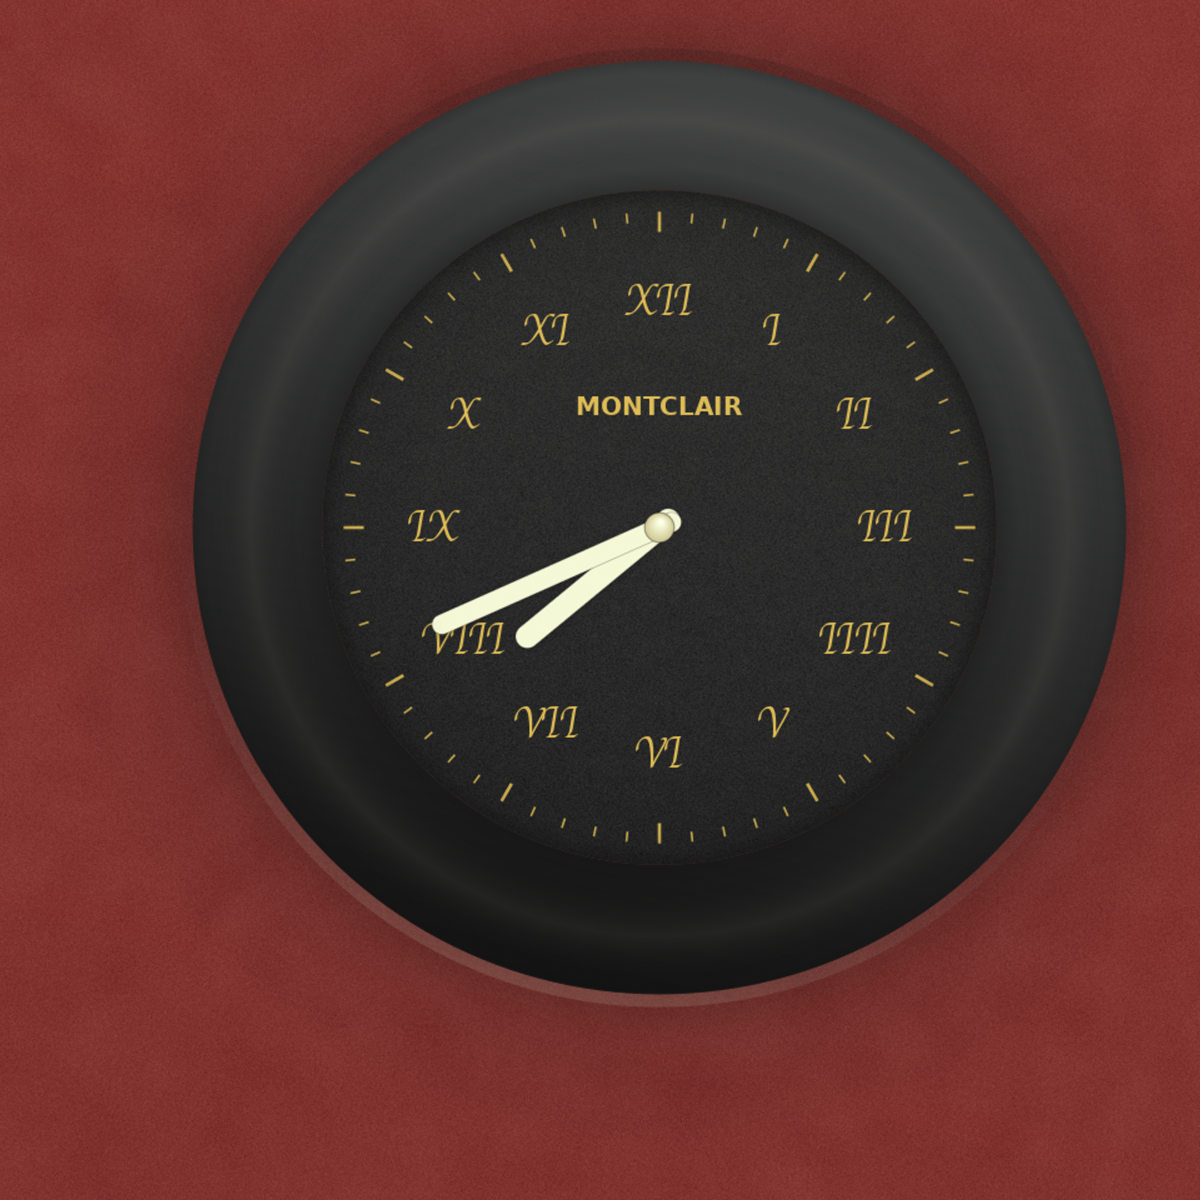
7:41
